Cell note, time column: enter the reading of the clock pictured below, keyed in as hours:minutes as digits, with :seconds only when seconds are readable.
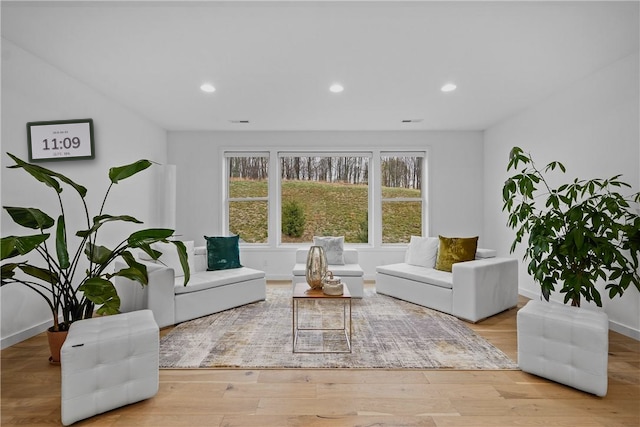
11:09
